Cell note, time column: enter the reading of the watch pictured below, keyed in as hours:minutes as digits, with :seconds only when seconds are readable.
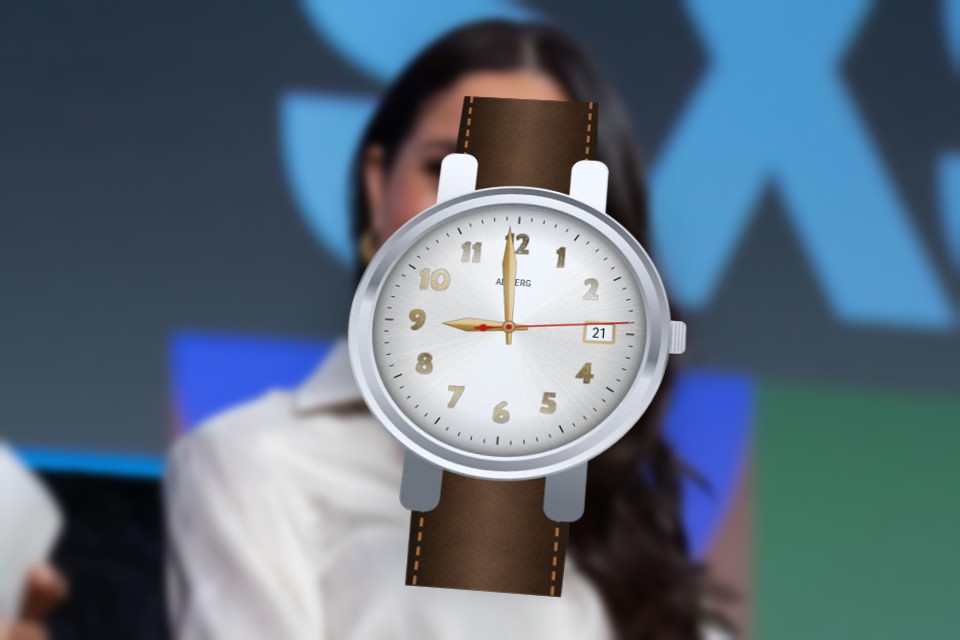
8:59:14
